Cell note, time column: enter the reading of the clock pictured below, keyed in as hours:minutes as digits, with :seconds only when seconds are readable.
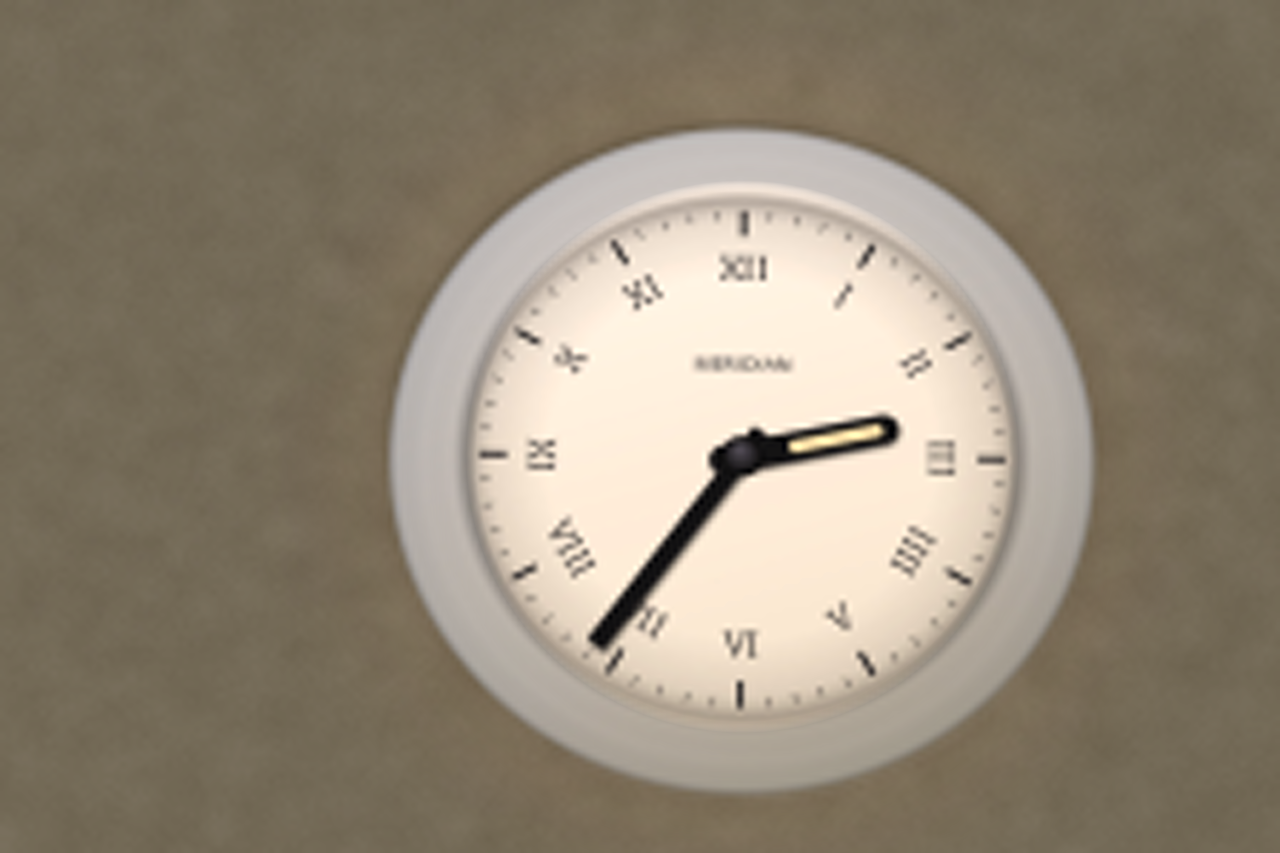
2:36
